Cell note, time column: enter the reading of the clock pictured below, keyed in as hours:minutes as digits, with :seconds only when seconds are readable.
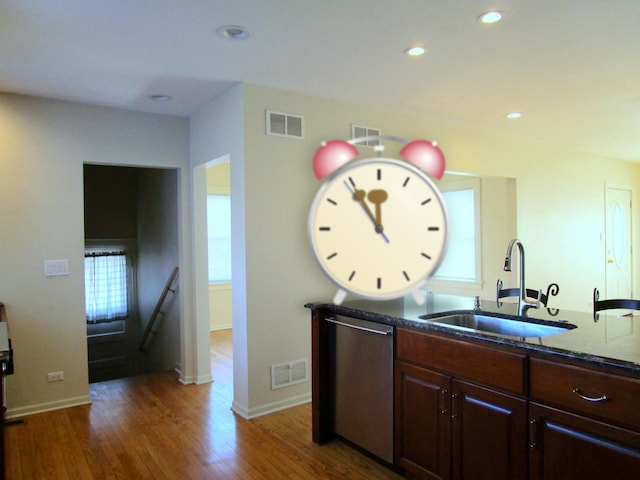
11:54:54
